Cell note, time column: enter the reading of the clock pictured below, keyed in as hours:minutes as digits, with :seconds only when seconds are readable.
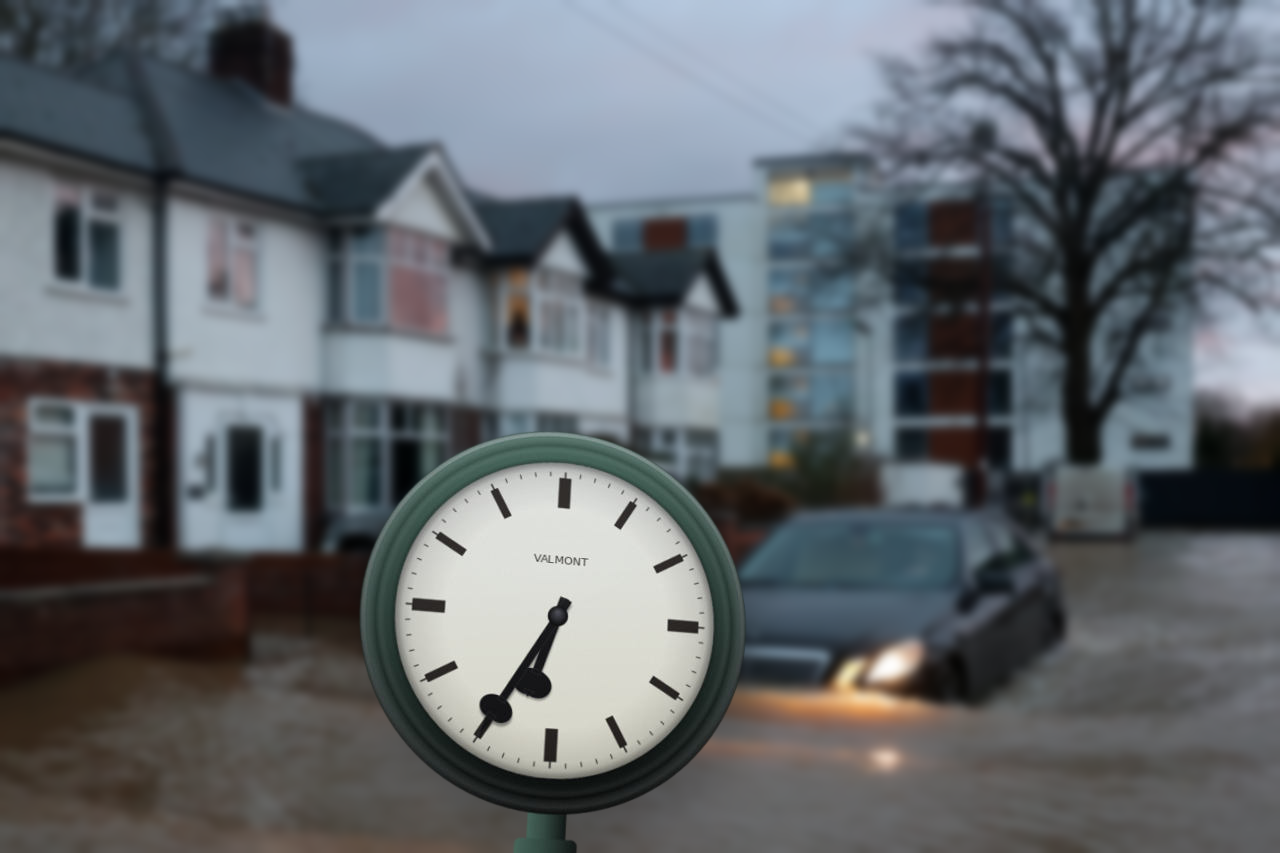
6:35
